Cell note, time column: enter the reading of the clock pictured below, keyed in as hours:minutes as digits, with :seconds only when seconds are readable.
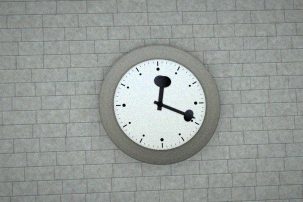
12:19
